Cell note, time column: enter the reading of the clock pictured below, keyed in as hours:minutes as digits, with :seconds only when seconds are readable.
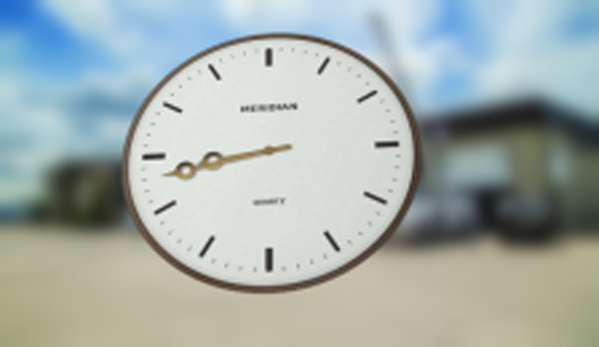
8:43
